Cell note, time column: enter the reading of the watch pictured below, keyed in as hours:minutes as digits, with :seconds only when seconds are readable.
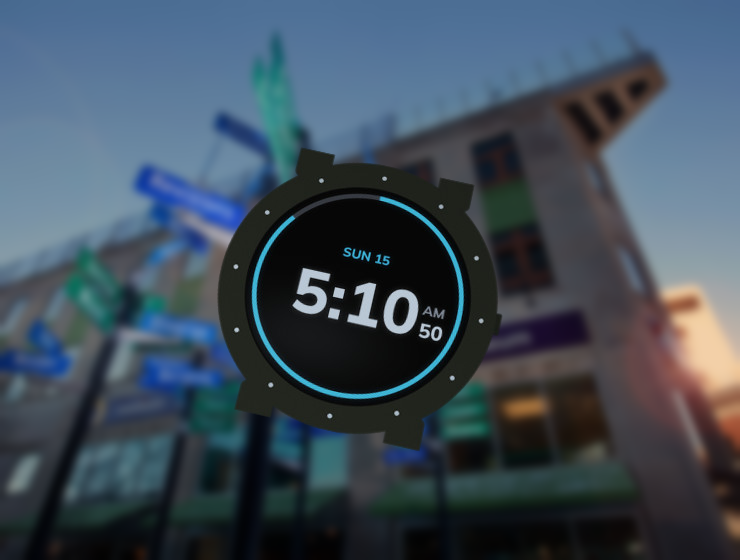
5:10:50
